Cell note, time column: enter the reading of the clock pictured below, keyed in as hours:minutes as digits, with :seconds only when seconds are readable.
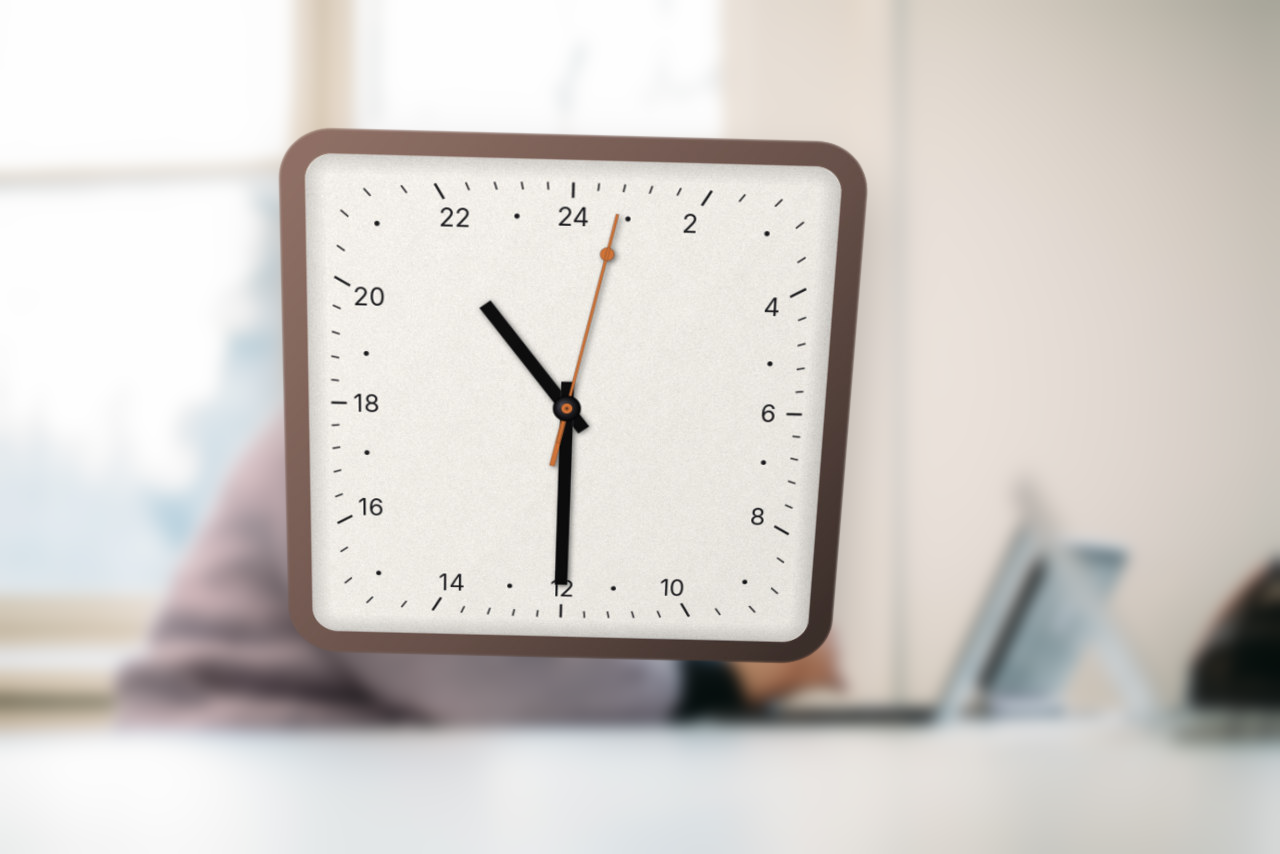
21:30:02
